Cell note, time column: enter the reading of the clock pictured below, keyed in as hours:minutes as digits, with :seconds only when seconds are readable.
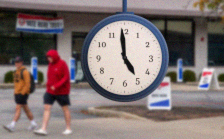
4:59
